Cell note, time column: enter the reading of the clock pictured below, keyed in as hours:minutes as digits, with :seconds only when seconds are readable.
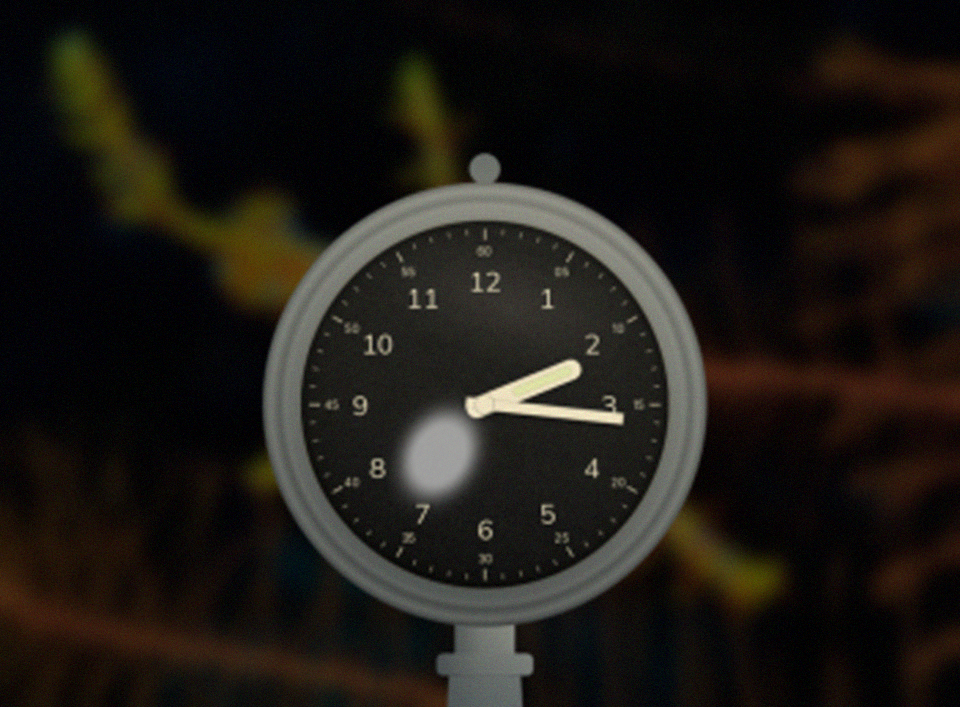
2:16
